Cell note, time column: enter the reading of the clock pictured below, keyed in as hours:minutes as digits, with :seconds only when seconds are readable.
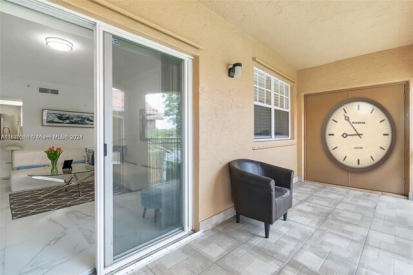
8:54
